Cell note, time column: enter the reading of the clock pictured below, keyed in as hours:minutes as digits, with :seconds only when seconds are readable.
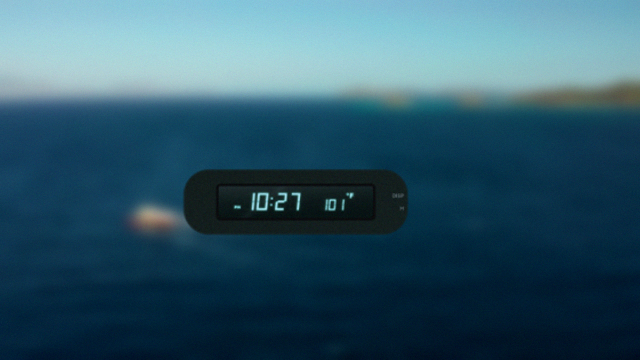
10:27
